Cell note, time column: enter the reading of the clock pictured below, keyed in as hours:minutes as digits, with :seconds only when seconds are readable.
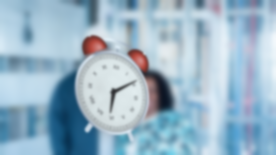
6:09
